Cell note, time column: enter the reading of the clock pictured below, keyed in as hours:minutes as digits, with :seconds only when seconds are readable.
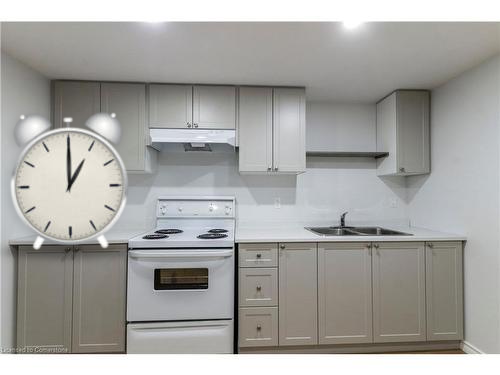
1:00
